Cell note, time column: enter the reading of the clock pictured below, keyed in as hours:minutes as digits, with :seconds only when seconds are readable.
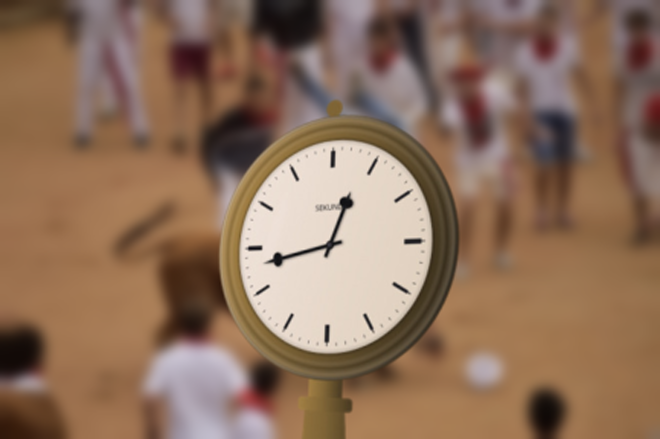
12:43
